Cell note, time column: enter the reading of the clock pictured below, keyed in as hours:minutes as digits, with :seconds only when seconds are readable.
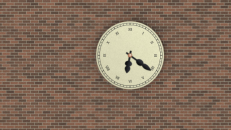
6:21
